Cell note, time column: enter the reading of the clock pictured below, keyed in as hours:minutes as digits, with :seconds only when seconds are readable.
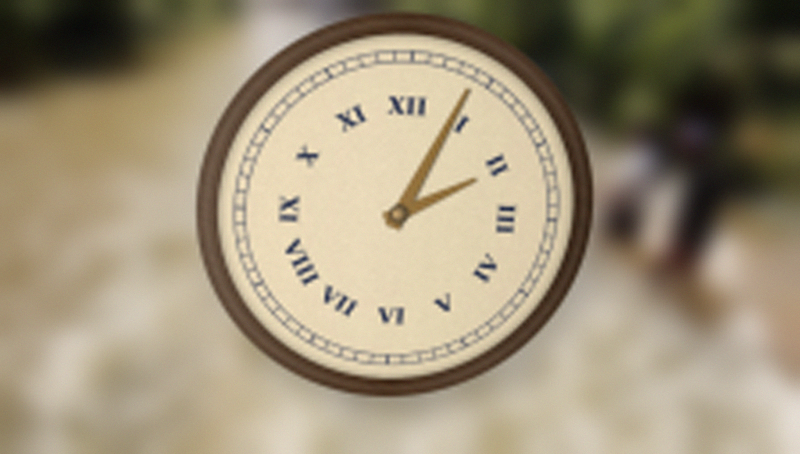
2:04
